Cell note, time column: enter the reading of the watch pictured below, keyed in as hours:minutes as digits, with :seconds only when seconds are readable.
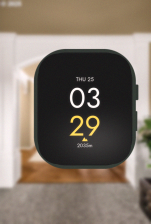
3:29
